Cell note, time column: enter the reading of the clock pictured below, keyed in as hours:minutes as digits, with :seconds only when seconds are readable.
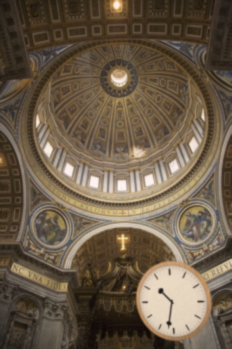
10:32
